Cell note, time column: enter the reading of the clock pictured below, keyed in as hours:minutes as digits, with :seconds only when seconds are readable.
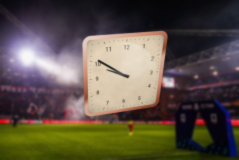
9:51
